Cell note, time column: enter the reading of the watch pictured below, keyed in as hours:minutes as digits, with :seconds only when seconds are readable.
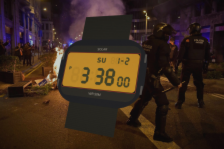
3:38:00
